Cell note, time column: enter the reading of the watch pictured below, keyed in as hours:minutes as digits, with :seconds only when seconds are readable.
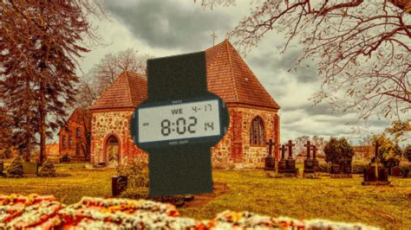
8:02:14
